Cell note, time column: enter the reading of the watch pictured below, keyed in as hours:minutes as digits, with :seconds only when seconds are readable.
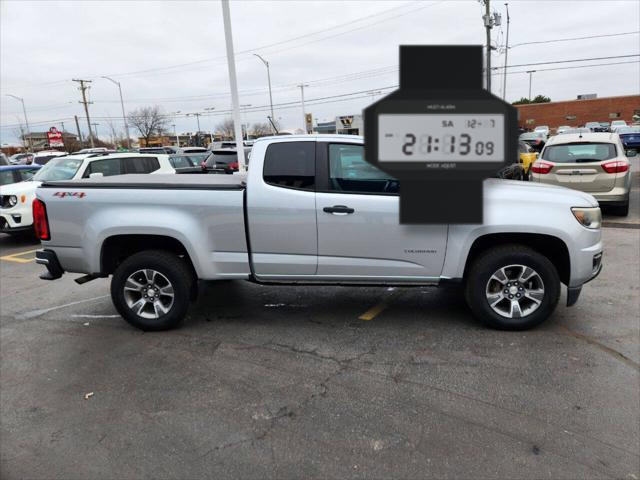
21:13:09
